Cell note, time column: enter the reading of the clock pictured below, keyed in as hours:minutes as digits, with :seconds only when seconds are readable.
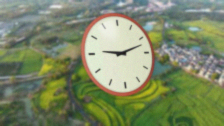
9:12
